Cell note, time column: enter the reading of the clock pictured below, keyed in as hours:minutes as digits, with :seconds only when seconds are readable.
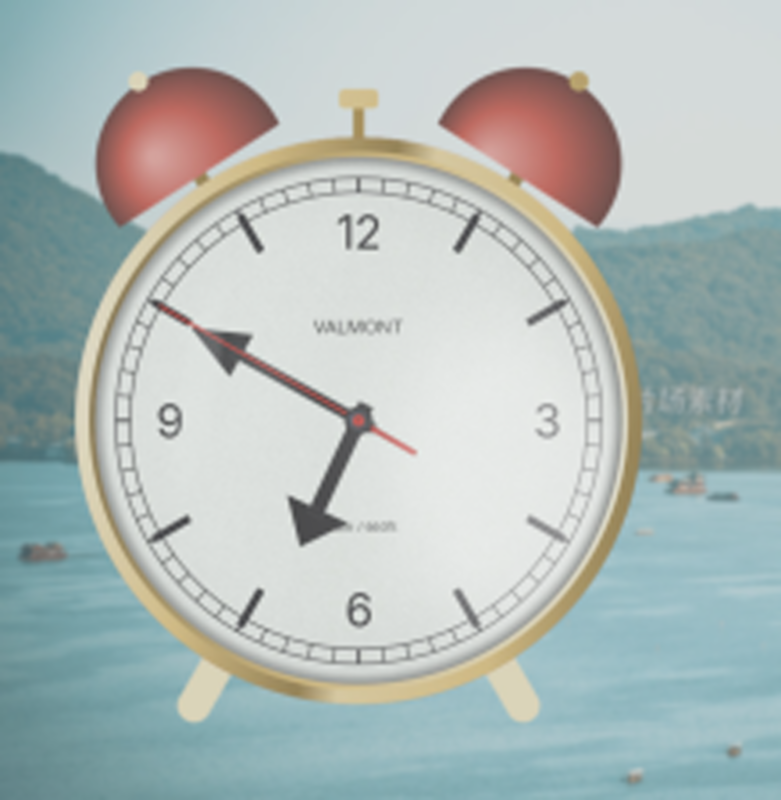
6:49:50
